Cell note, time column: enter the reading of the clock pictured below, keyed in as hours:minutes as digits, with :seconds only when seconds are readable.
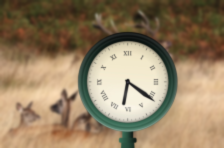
6:21
